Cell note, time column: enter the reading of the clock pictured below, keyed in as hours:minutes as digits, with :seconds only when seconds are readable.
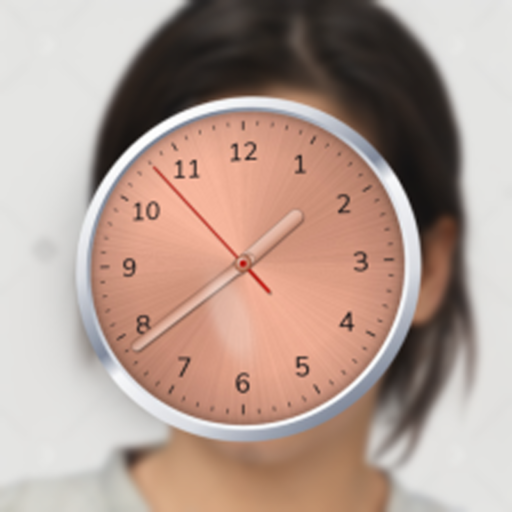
1:38:53
